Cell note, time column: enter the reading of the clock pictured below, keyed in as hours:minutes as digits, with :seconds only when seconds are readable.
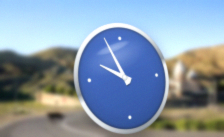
9:56
